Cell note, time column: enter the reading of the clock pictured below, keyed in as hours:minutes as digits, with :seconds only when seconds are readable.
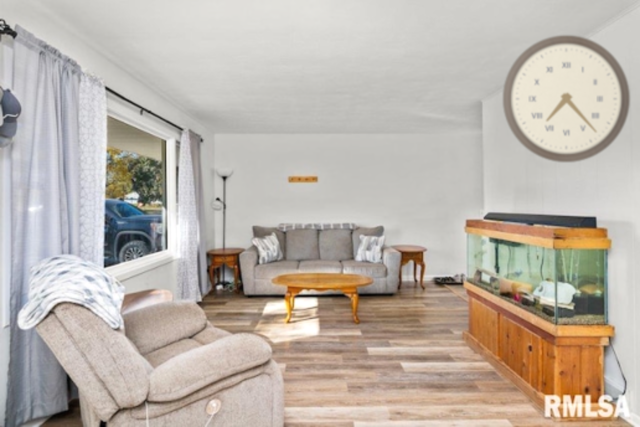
7:23
